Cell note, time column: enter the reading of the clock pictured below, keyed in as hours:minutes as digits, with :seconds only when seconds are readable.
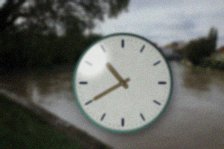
10:40
